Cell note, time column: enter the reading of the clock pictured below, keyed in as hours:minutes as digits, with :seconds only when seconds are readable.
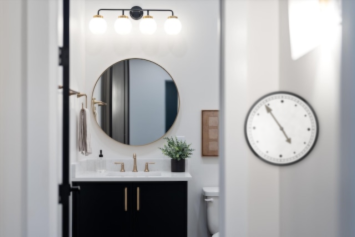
4:54
